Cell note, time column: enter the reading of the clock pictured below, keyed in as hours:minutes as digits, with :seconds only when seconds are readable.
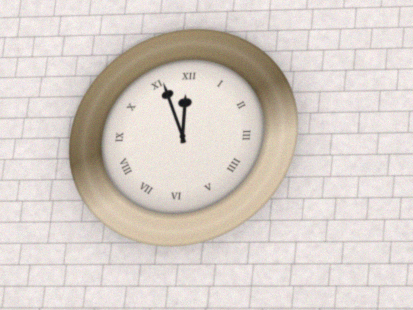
11:56
